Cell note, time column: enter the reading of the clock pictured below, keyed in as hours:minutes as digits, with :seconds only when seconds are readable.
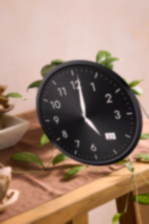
5:01
